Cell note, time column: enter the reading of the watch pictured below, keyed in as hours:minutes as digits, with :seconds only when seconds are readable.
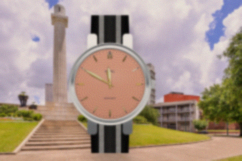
11:50
